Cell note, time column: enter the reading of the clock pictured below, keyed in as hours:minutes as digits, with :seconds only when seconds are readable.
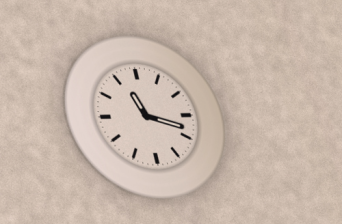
11:18
